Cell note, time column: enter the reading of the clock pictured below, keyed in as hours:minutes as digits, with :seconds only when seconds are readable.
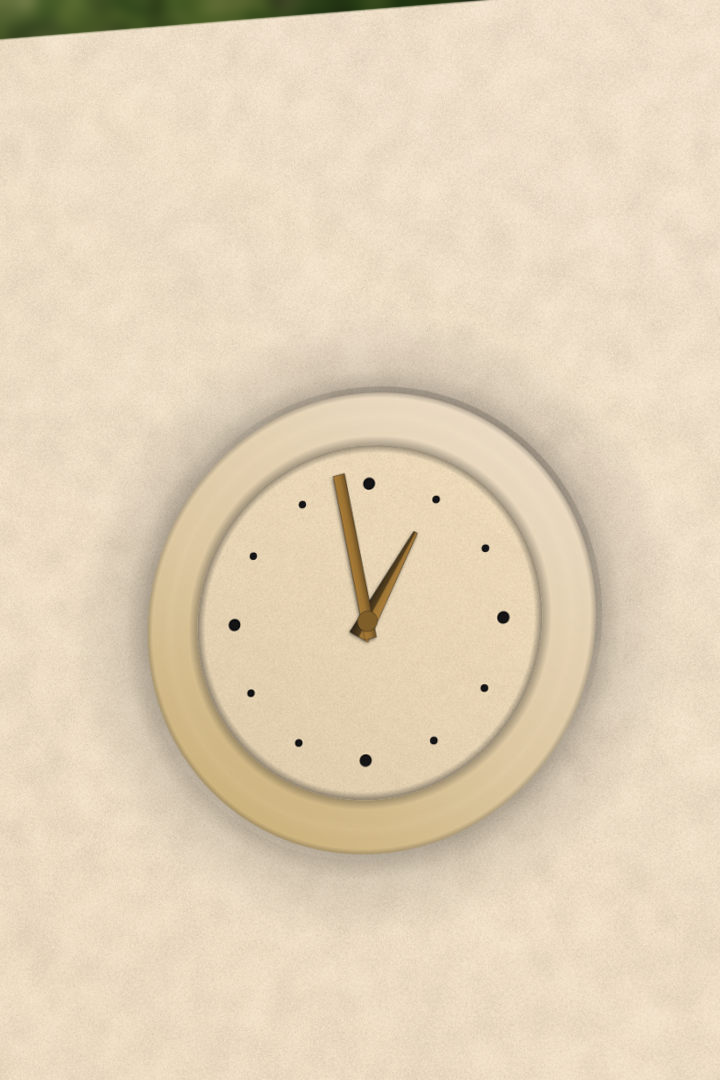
12:58
